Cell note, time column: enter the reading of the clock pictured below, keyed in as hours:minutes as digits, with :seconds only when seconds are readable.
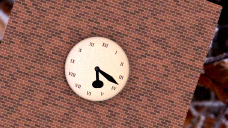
5:18
